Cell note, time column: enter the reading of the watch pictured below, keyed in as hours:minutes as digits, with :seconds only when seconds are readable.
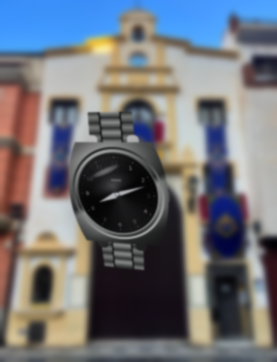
8:12
